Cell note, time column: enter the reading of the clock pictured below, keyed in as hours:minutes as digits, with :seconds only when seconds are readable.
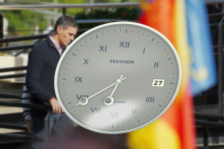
6:39
